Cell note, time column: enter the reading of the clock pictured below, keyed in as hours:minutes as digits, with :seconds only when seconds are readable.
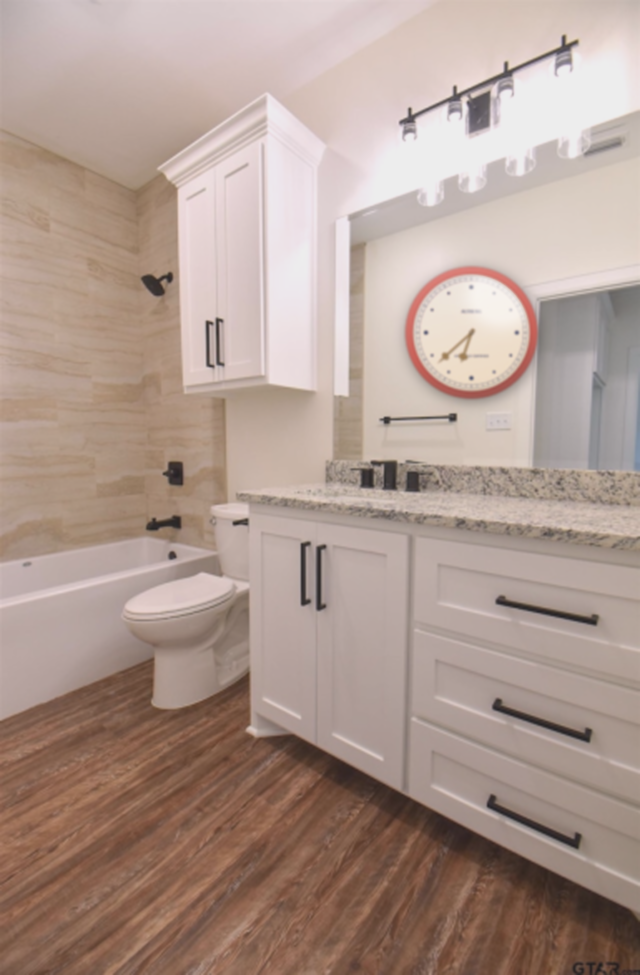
6:38
